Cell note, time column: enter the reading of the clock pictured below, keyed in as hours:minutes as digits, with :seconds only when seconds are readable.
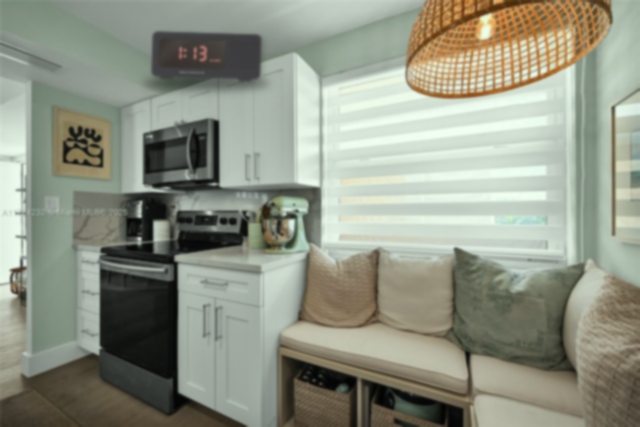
1:13
